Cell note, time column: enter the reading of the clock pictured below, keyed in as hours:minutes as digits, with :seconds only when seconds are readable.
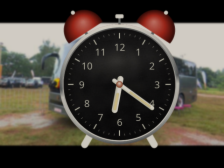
6:21
